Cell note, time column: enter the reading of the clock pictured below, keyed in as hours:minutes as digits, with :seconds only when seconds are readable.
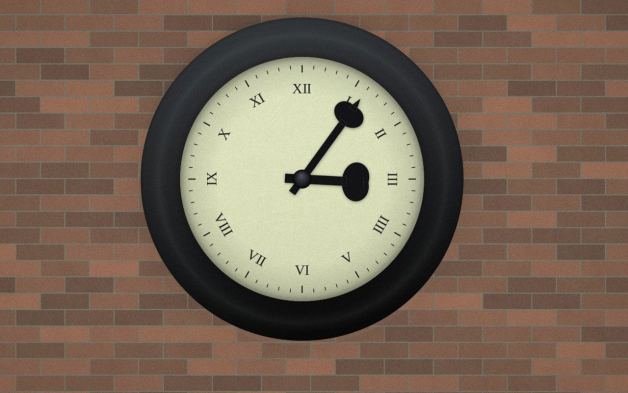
3:06
